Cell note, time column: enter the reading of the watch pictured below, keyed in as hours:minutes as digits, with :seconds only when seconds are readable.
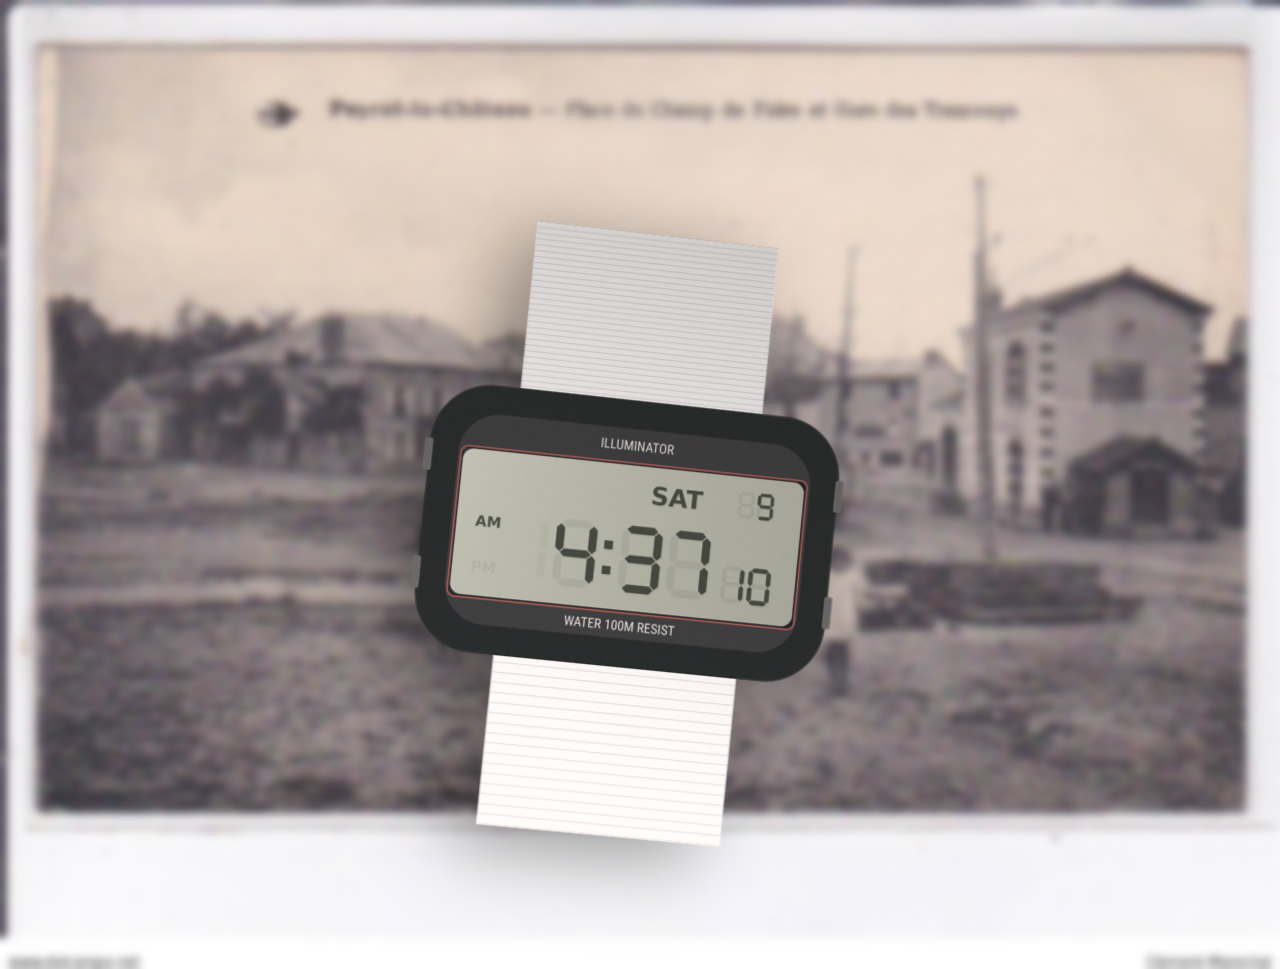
4:37:10
